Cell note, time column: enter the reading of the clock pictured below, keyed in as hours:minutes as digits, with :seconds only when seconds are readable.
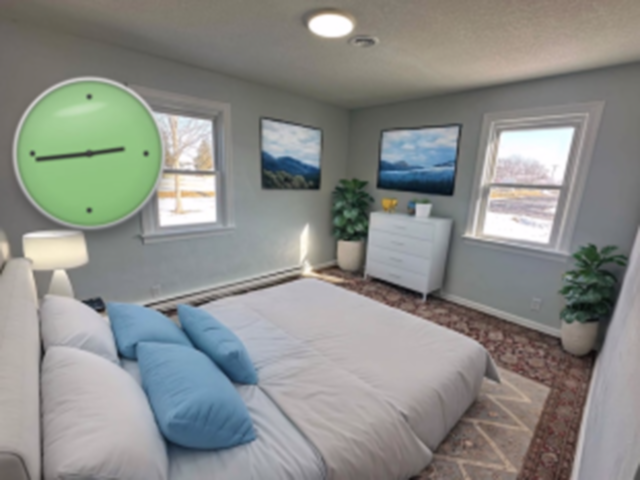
2:44
